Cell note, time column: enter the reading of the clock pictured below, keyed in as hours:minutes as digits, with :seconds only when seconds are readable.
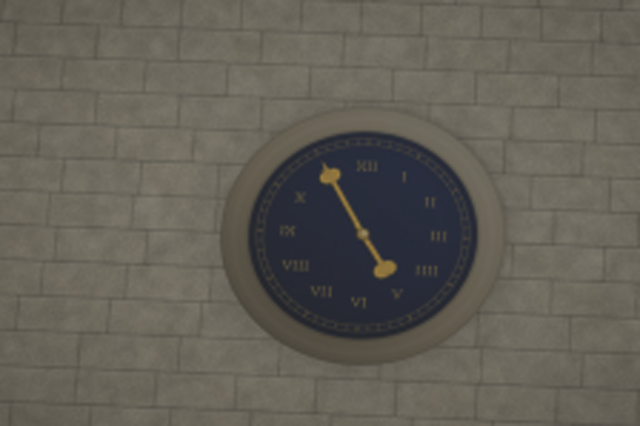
4:55
